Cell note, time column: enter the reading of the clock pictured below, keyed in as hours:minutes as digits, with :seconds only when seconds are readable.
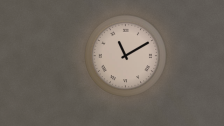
11:10
